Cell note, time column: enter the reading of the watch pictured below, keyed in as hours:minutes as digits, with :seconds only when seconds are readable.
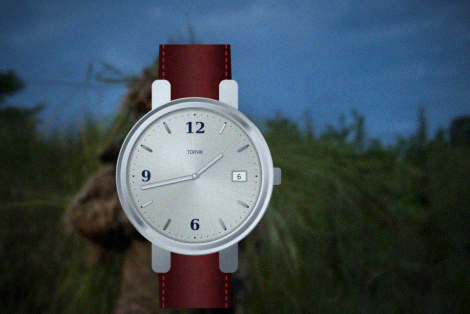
1:43
